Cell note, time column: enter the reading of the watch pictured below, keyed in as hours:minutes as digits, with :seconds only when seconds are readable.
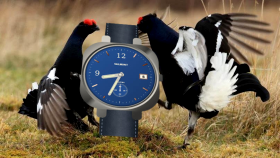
8:34
